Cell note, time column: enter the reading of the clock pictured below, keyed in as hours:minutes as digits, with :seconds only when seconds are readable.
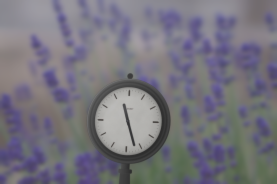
11:27
